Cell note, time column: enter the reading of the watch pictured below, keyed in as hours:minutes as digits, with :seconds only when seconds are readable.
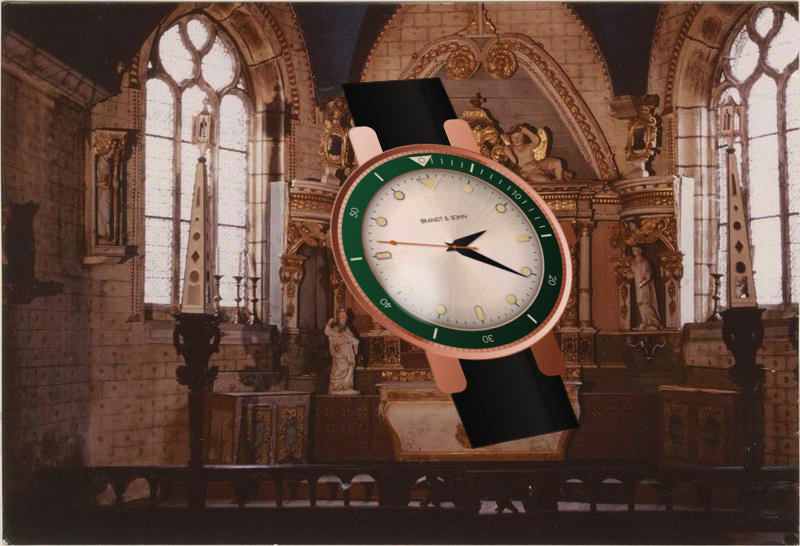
2:20:47
